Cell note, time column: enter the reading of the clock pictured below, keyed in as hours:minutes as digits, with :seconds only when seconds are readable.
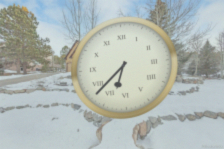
6:38
